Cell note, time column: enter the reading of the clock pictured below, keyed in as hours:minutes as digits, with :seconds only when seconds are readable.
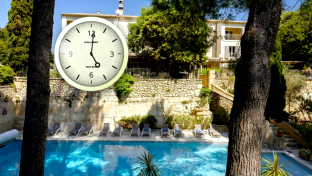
5:01
